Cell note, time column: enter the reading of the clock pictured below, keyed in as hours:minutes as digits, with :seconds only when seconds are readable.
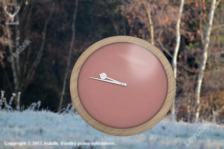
9:47
